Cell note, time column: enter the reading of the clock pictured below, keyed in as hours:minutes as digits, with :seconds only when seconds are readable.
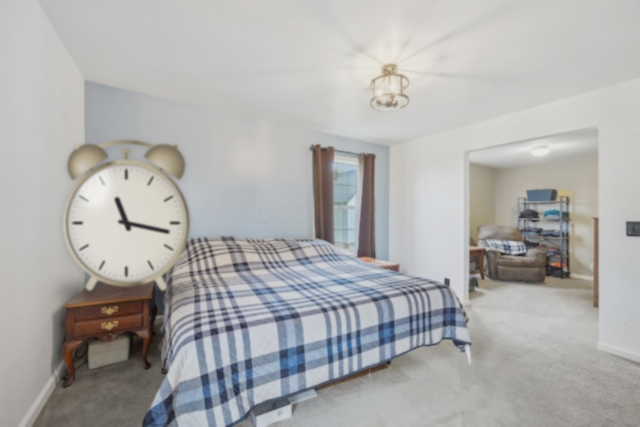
11:17
